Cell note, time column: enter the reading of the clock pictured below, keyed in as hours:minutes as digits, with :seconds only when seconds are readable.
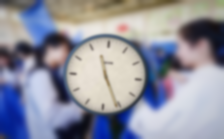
11:26
